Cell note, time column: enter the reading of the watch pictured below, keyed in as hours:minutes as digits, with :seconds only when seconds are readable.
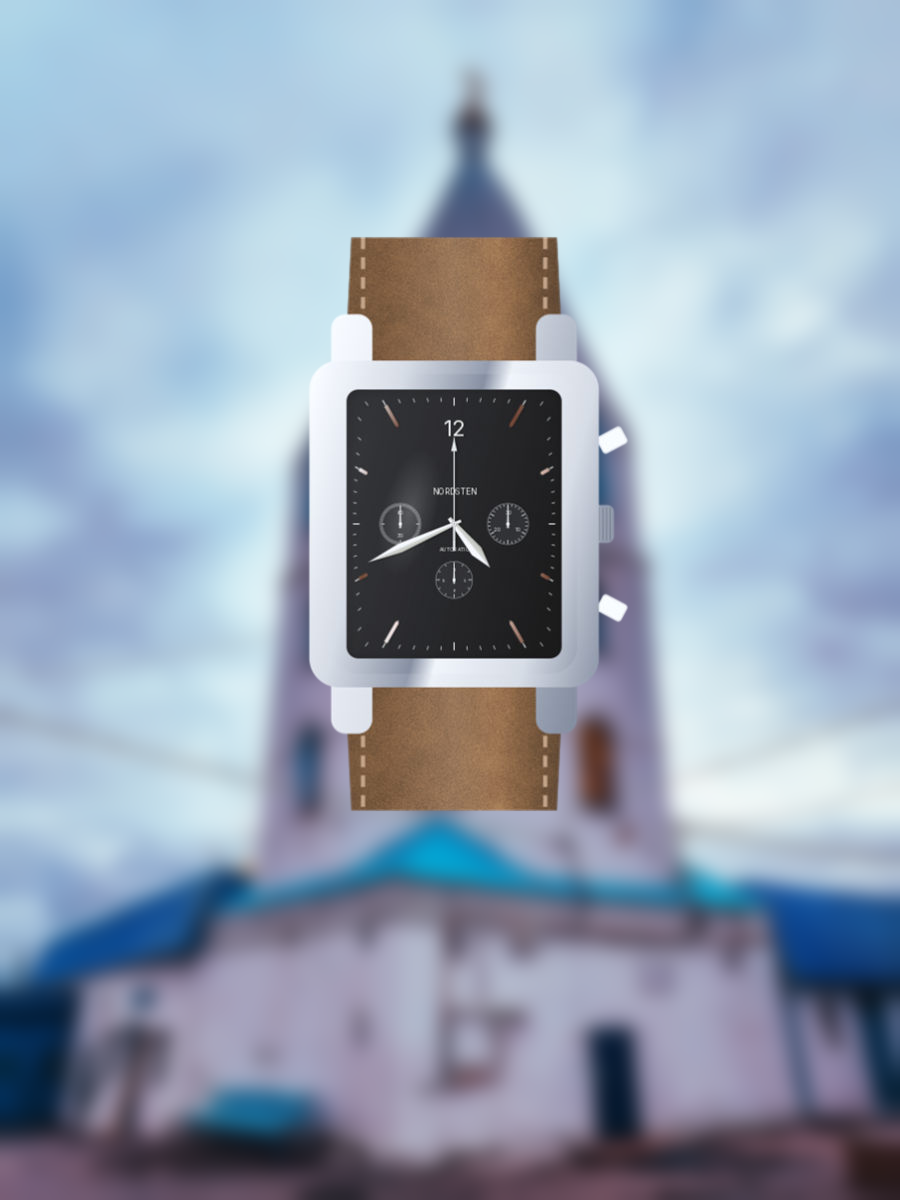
4:41
